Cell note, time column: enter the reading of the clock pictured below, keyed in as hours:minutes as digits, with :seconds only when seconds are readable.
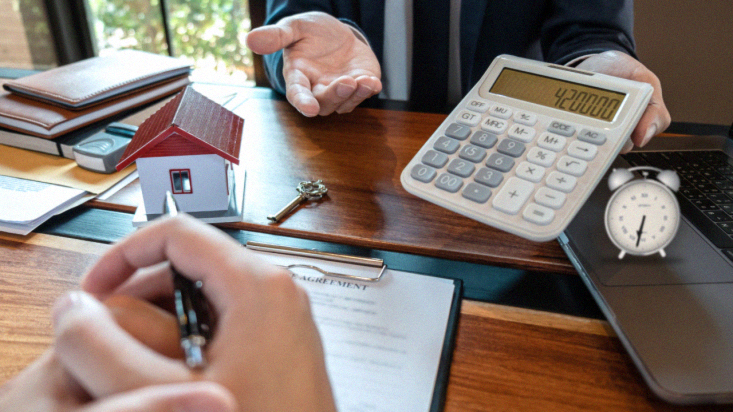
6:32
